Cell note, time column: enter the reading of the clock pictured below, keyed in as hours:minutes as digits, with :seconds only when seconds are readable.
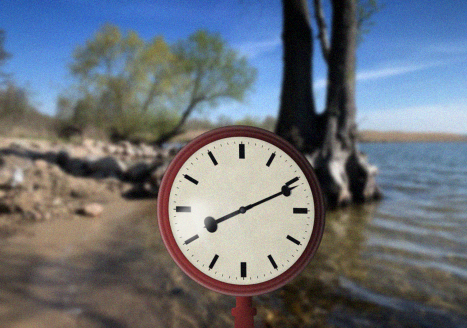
8:11
